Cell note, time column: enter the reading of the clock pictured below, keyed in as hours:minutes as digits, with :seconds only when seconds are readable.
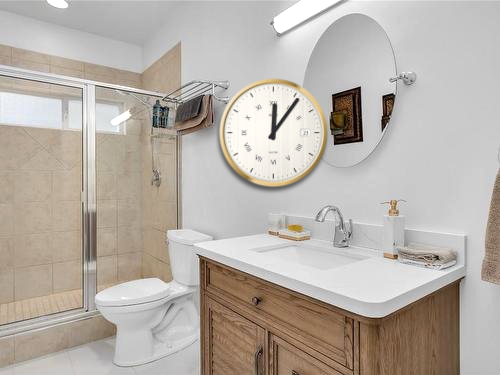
12:06
